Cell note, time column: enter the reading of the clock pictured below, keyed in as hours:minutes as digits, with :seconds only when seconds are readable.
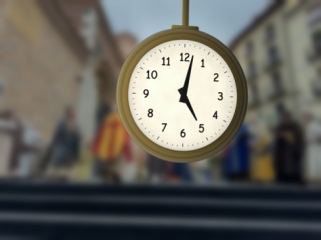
5:02
